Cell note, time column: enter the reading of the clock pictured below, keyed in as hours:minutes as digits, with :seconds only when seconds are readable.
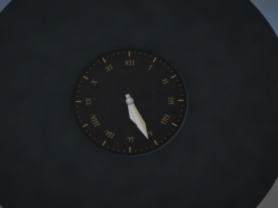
5:26
